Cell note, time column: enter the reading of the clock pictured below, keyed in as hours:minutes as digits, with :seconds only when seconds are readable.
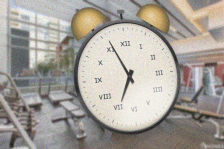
6:56
